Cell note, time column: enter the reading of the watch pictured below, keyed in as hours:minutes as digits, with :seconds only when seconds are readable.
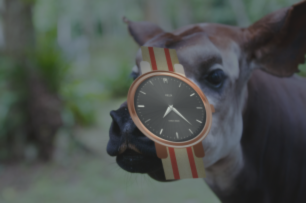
7:23
